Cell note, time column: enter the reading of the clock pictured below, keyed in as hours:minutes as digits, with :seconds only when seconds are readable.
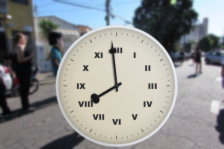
7:59
